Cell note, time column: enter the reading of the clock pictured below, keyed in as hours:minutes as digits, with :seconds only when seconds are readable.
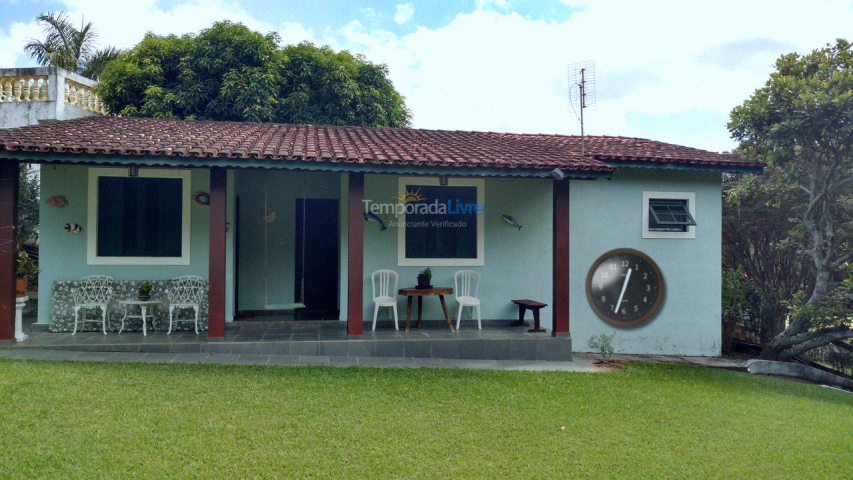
12:33
